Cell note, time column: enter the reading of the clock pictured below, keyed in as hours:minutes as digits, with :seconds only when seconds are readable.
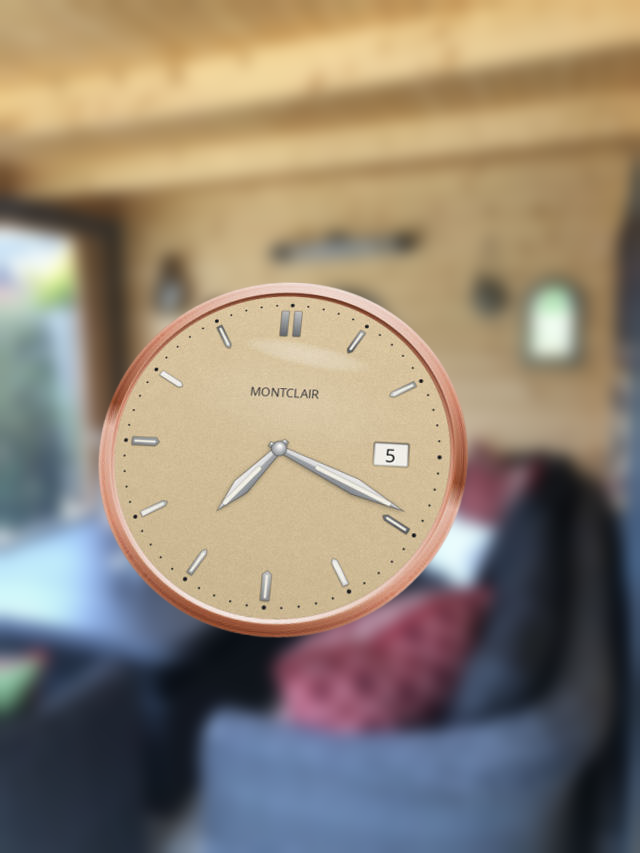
7:19
